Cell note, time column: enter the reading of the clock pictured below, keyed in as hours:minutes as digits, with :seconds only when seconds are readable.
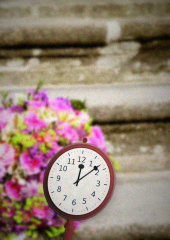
12:08
